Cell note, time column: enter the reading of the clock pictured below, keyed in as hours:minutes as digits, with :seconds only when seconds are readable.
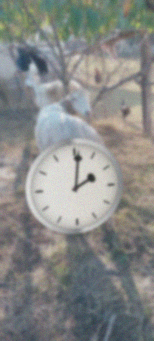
2:01
